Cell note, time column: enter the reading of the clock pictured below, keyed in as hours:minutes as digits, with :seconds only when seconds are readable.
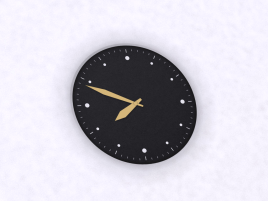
7:49
